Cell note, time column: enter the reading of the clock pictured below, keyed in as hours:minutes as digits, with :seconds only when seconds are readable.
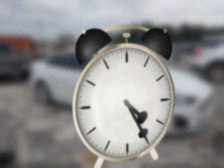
4:25
